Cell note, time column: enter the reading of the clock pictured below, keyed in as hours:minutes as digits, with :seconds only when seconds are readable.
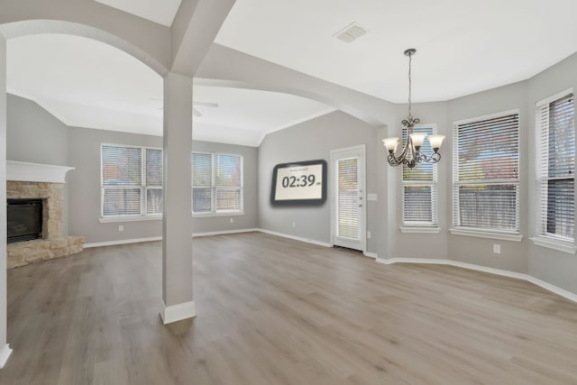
2:39
